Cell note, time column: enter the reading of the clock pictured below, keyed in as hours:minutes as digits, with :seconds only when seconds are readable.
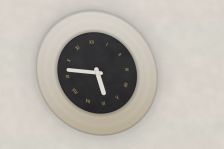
5:47
